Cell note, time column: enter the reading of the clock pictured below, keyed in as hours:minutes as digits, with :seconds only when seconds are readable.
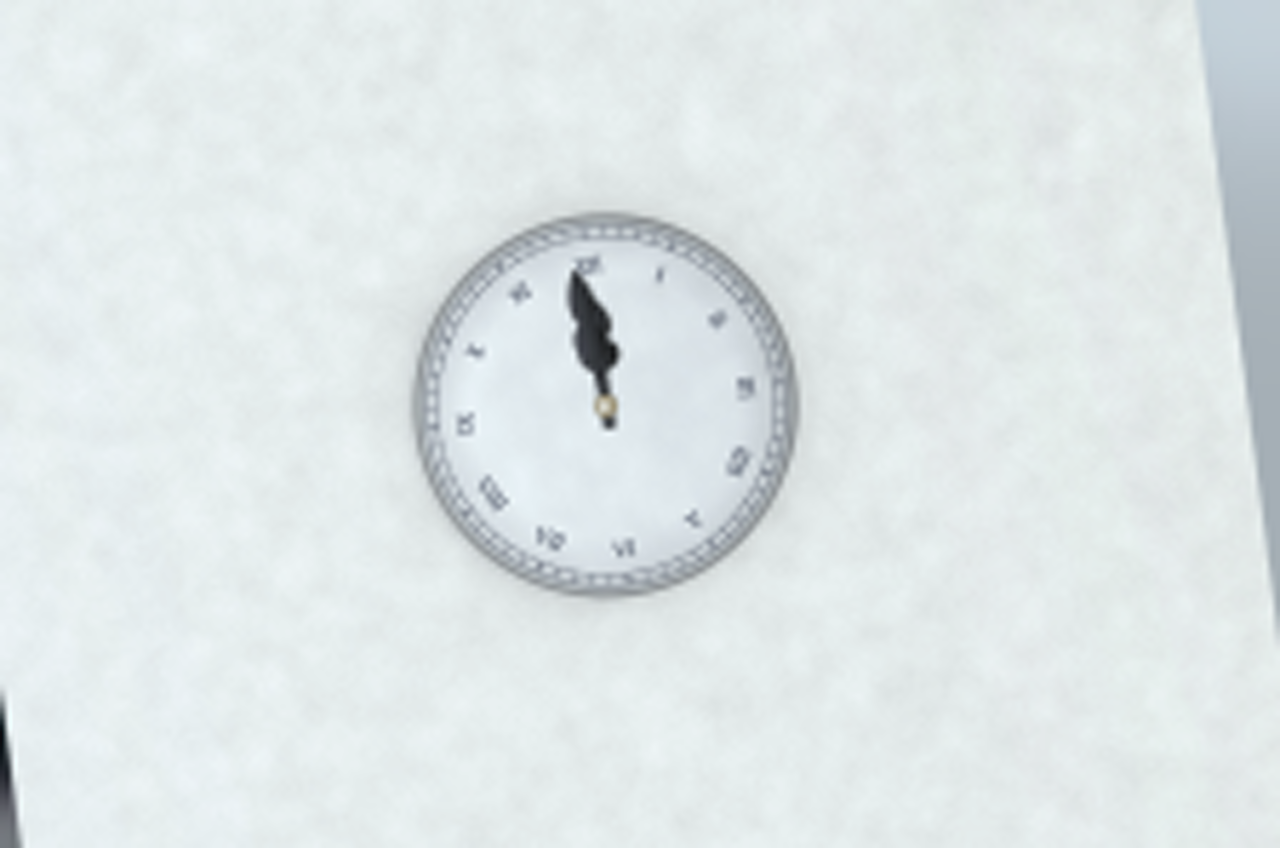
11:59
